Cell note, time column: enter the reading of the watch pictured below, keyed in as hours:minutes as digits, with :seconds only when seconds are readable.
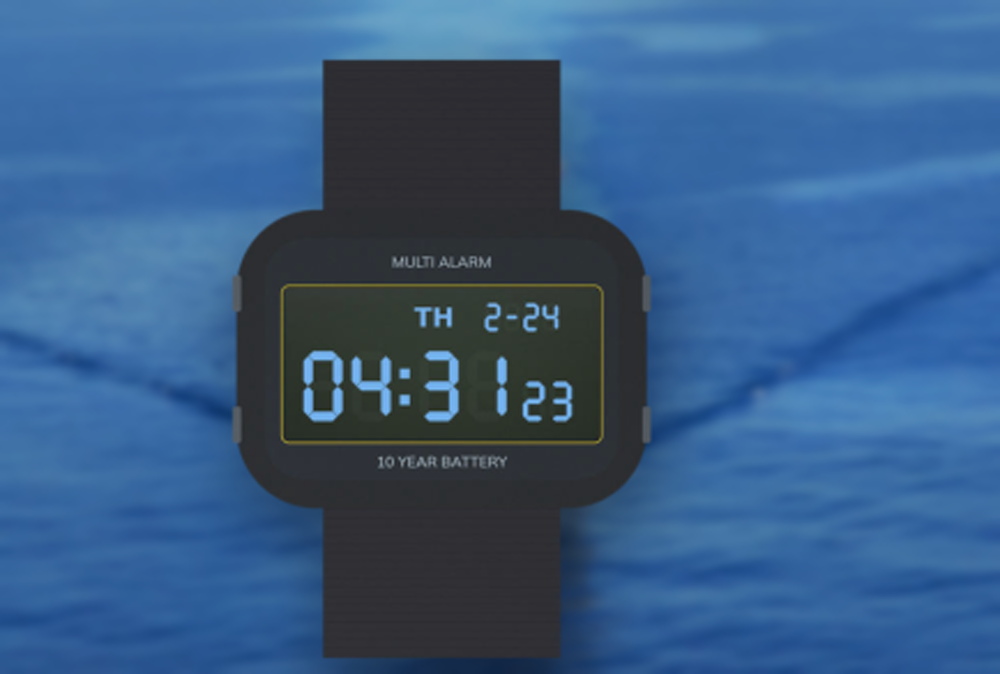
4:31:23
